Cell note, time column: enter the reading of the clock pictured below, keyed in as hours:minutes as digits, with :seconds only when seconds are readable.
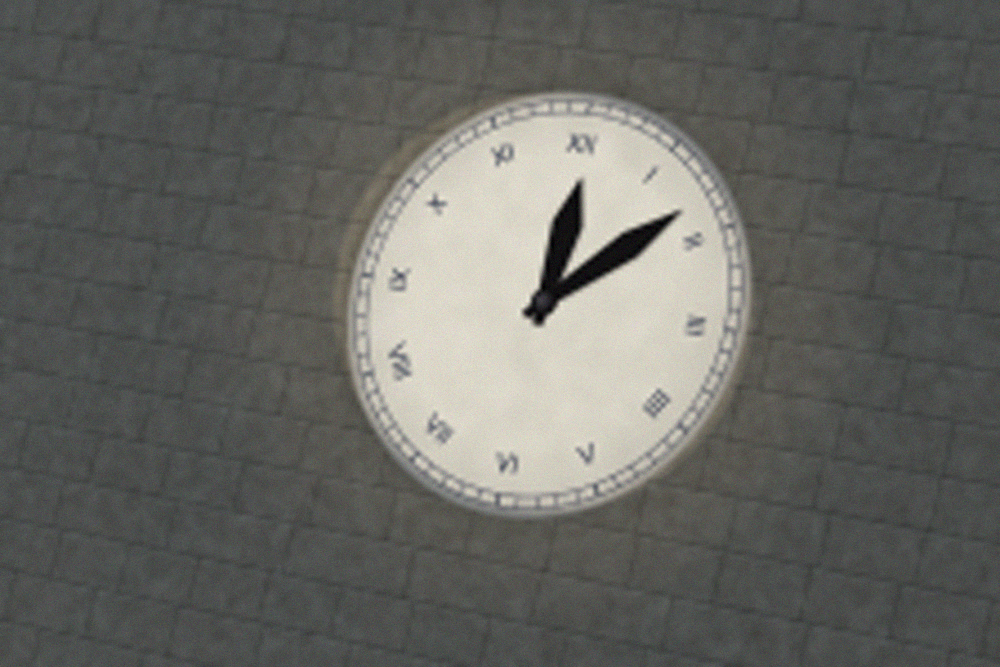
12:08
